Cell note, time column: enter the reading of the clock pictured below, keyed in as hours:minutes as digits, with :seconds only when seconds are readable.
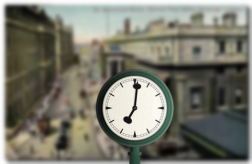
7:01
